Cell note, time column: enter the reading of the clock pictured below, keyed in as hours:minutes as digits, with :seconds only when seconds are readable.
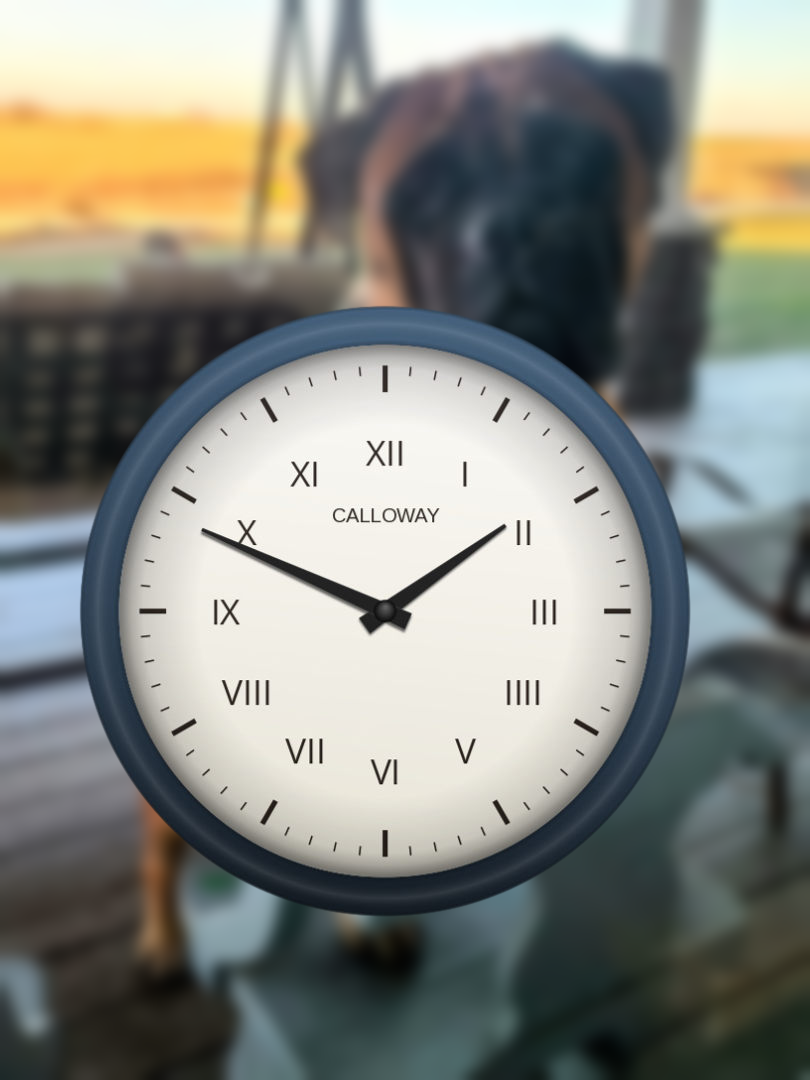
1:49
